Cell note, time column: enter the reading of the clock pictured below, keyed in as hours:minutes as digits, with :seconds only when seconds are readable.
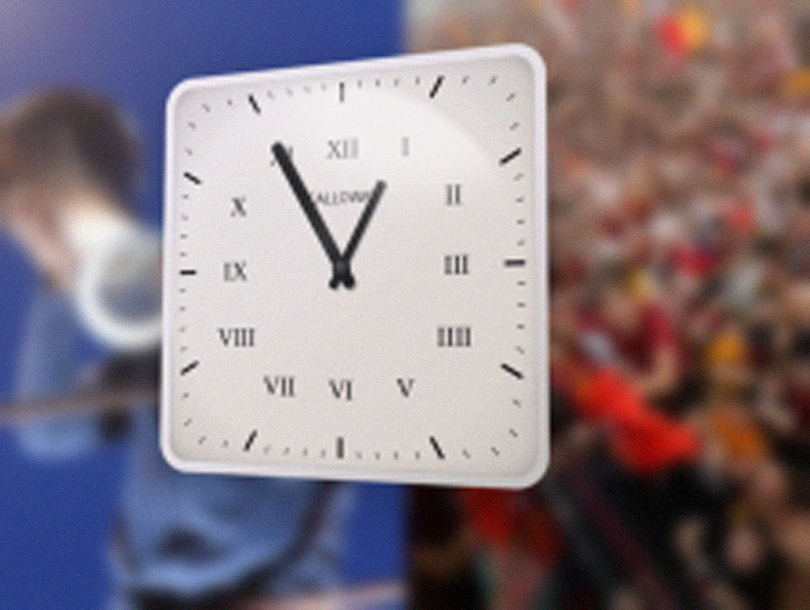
12:55
